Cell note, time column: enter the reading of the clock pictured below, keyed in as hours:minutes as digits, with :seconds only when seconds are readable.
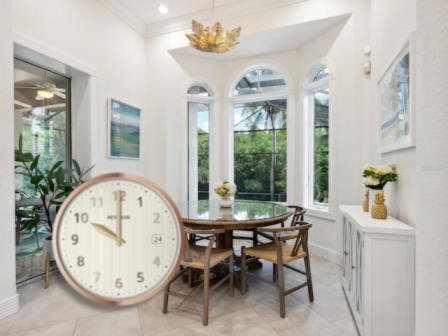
10:00
